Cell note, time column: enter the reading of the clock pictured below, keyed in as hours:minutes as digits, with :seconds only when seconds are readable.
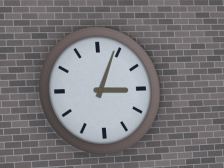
3:04
